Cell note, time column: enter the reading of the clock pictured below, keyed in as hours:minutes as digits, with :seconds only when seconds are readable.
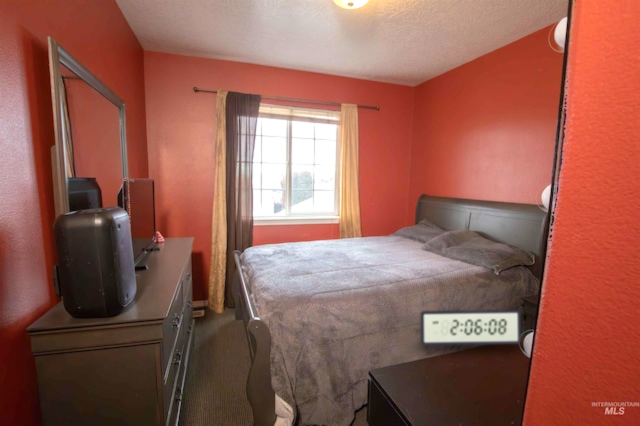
2:06:08
